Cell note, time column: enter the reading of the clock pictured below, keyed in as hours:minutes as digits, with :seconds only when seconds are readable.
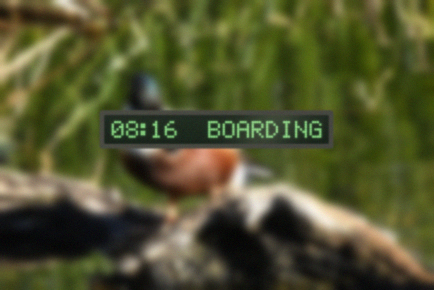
8:16
